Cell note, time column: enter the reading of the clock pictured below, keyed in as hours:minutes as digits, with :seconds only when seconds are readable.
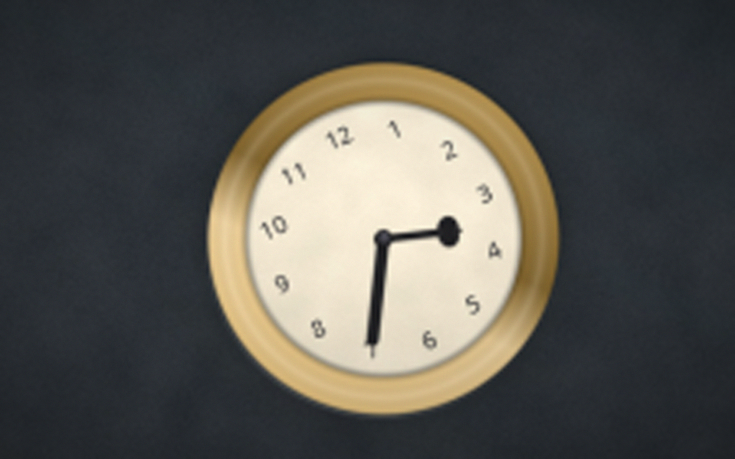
3:35
